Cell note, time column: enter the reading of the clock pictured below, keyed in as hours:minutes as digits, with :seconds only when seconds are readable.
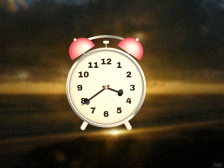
3:39
